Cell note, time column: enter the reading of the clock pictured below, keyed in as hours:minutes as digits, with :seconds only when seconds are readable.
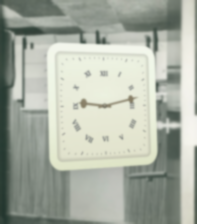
9:13
